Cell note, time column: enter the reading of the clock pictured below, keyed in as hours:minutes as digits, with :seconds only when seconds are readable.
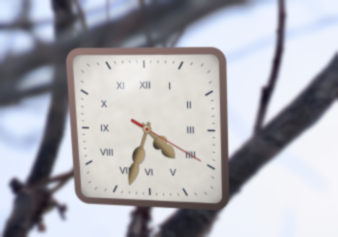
4:33:20
